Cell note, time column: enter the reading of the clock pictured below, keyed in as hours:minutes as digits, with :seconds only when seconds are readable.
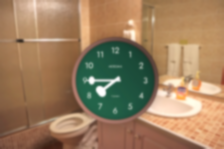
7:45
